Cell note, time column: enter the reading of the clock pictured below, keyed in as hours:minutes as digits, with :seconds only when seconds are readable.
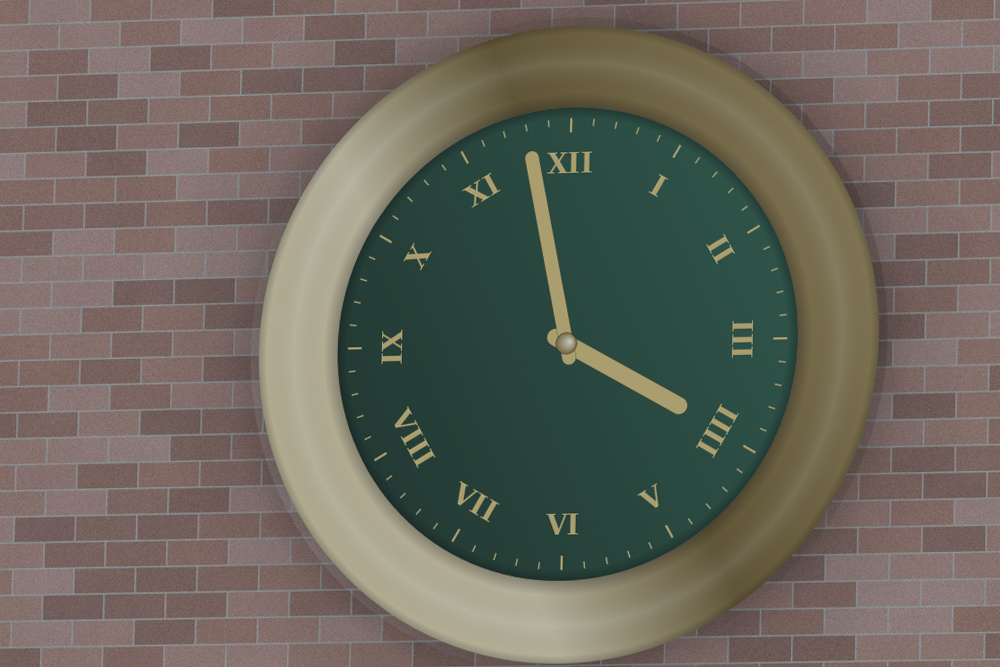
3:58
